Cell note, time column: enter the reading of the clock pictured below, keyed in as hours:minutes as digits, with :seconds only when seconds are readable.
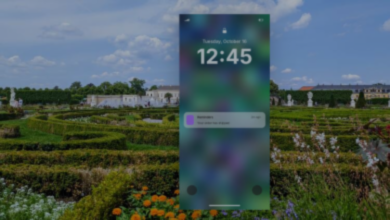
12:45
